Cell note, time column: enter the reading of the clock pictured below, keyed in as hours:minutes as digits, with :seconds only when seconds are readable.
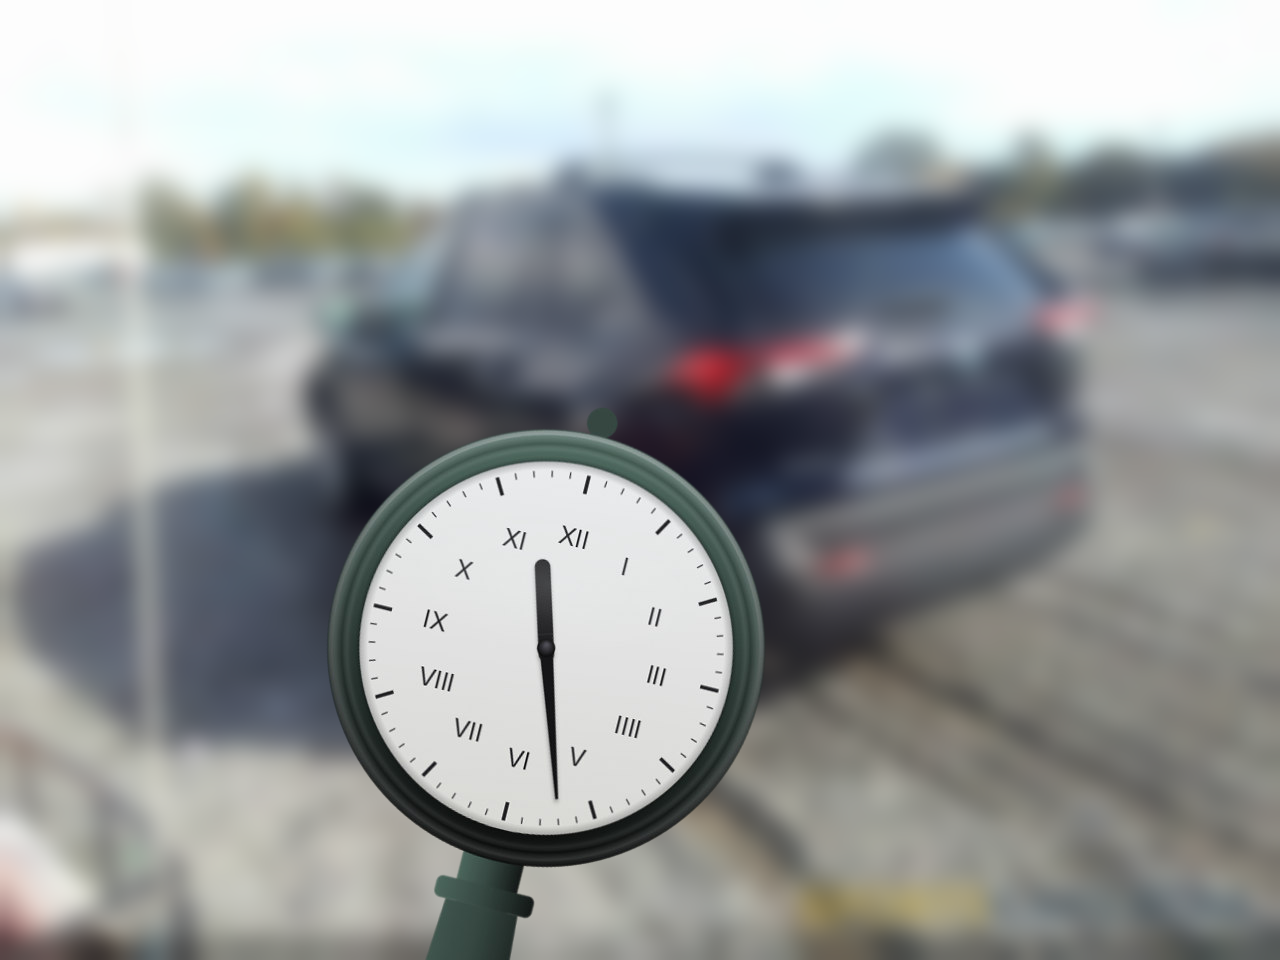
11:27
